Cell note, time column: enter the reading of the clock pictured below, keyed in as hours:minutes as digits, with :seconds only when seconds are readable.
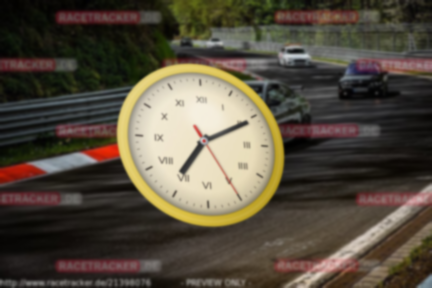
7:10:25
